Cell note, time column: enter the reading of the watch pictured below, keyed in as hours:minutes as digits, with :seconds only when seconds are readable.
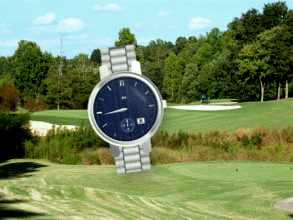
8:44
